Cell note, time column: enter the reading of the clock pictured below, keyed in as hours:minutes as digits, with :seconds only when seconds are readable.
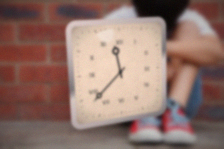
11:38
